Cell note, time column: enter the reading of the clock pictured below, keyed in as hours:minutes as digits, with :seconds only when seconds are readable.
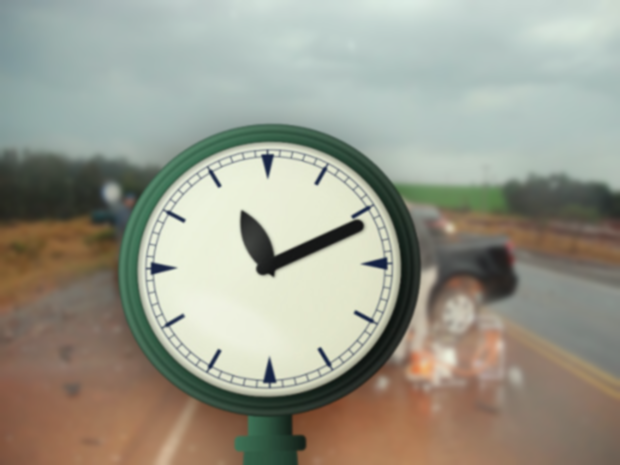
11:11
